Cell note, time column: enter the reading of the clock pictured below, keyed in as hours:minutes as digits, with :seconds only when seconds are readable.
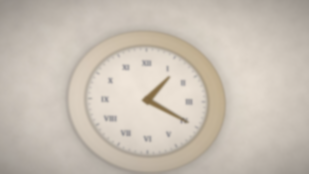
1:20
